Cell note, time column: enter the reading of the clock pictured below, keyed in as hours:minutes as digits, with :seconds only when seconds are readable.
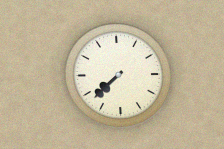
7:38
